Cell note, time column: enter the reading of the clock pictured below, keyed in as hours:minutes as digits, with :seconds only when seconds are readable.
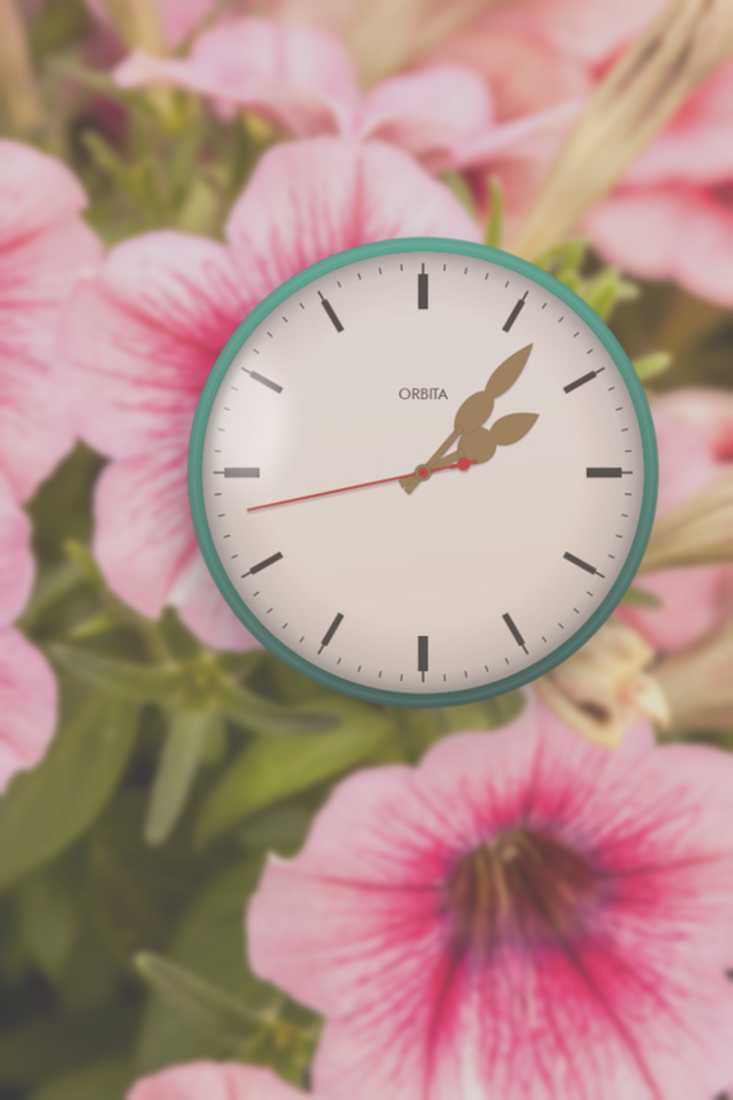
2:06:43
